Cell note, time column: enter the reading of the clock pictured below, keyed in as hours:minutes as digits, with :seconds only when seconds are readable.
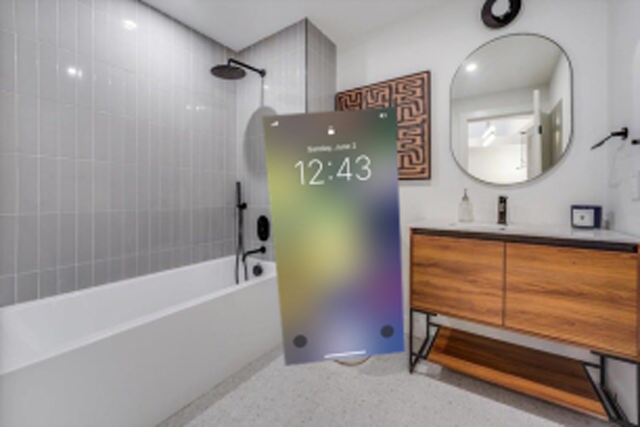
12:43
